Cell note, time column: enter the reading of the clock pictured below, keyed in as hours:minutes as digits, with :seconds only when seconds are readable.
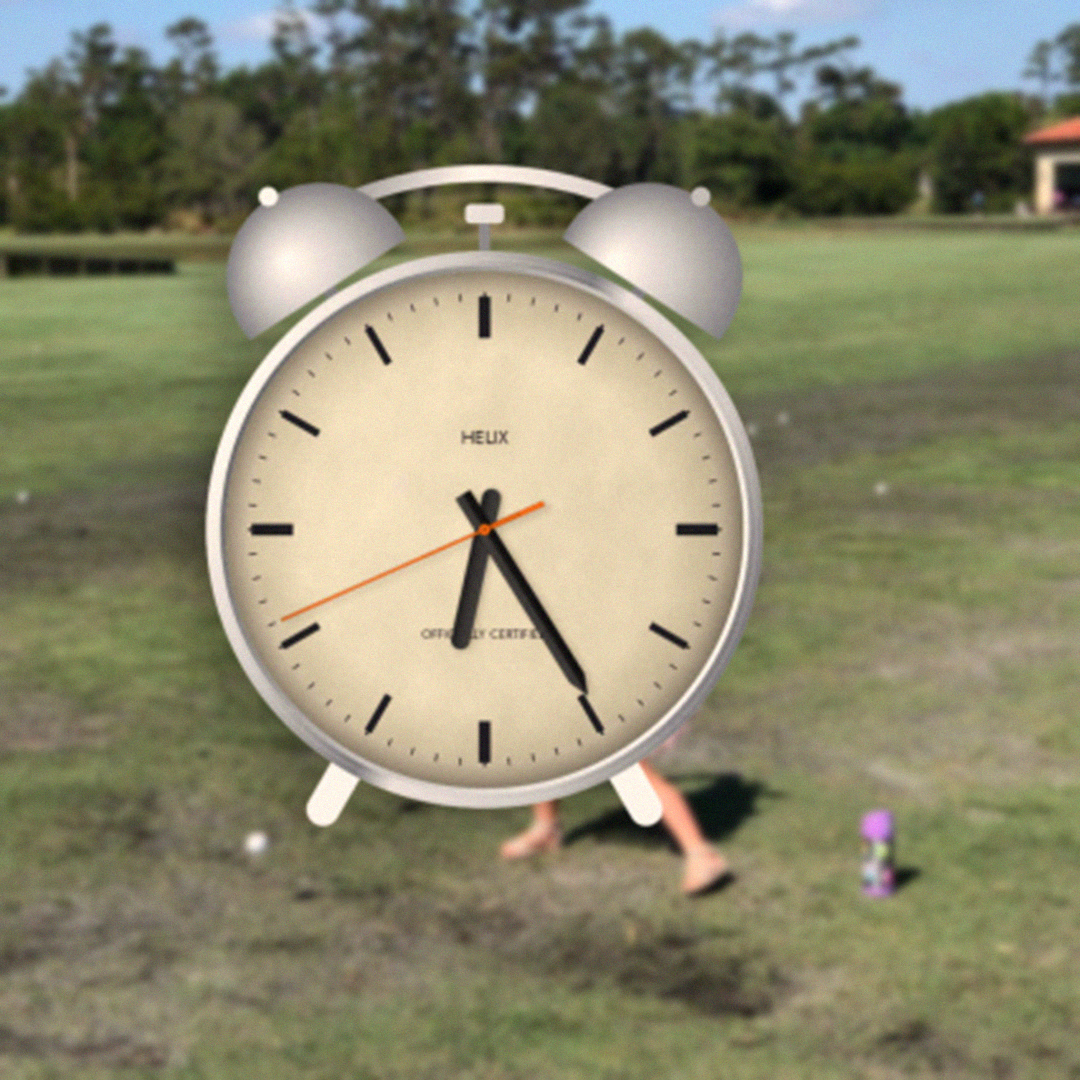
6:24:41
